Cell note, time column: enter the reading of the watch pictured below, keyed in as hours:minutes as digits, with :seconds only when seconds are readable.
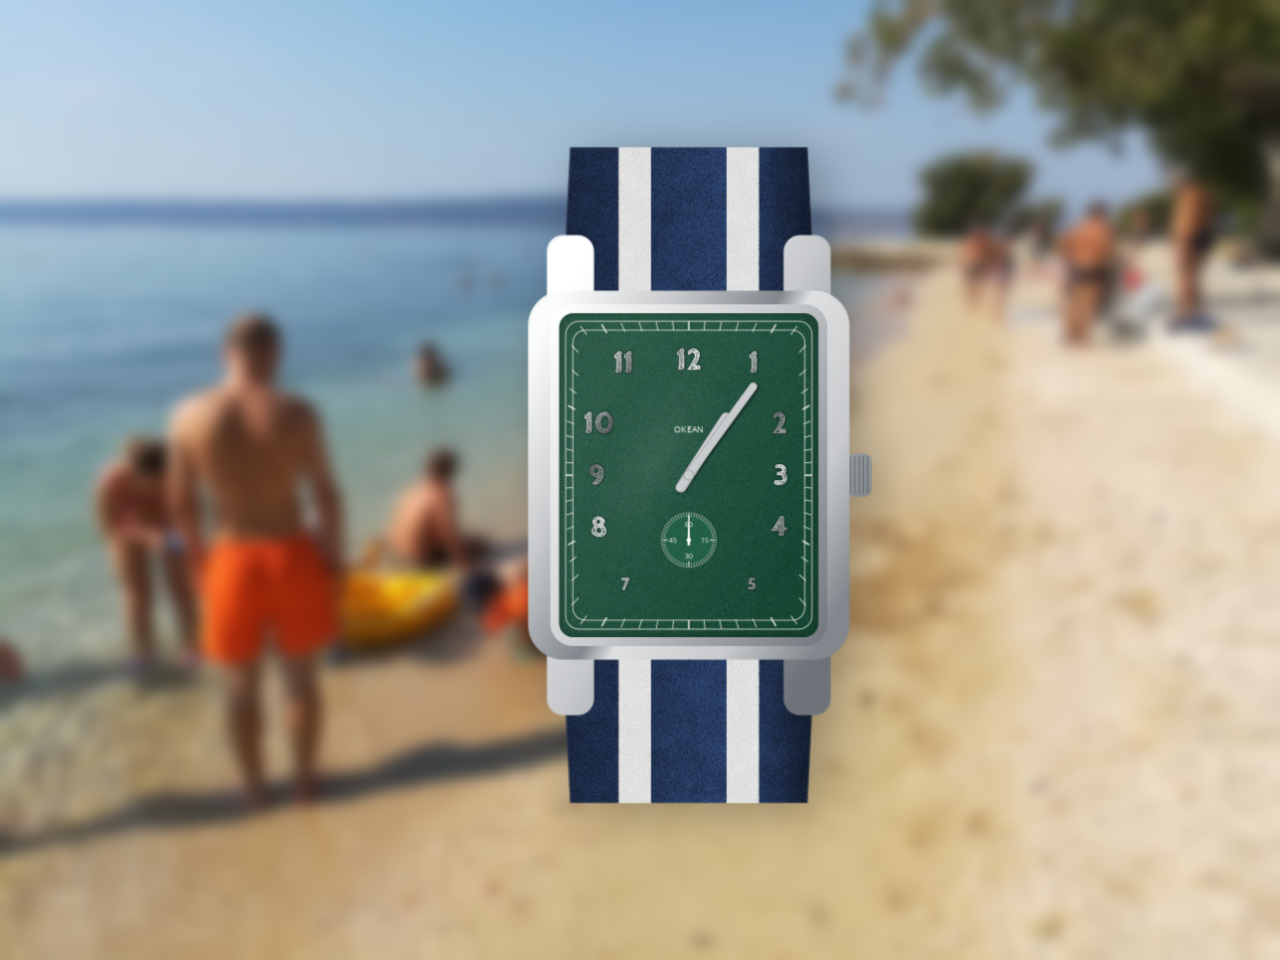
1:06
